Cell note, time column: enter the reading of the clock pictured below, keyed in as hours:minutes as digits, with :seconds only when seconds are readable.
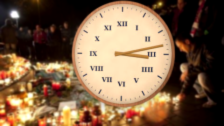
3:13
